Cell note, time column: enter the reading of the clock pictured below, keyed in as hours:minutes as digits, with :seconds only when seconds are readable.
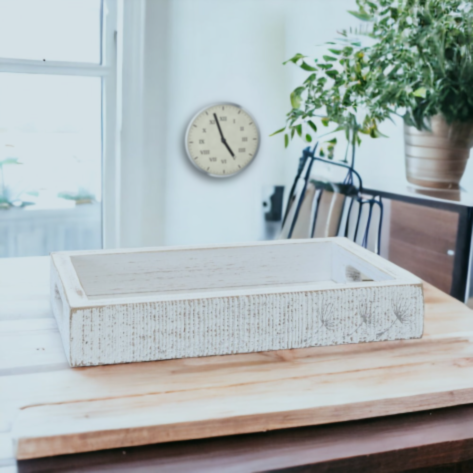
4:57
